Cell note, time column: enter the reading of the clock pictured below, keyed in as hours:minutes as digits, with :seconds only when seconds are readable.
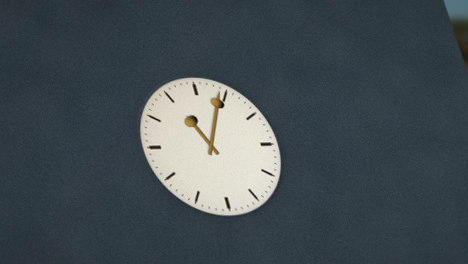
11:04
